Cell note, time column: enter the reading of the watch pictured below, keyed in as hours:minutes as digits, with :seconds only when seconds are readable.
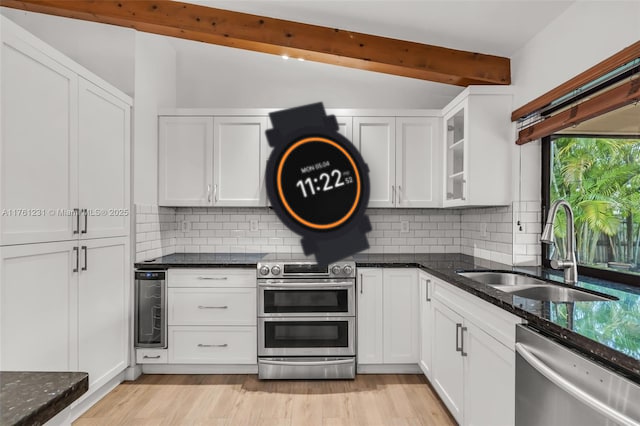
11:22
